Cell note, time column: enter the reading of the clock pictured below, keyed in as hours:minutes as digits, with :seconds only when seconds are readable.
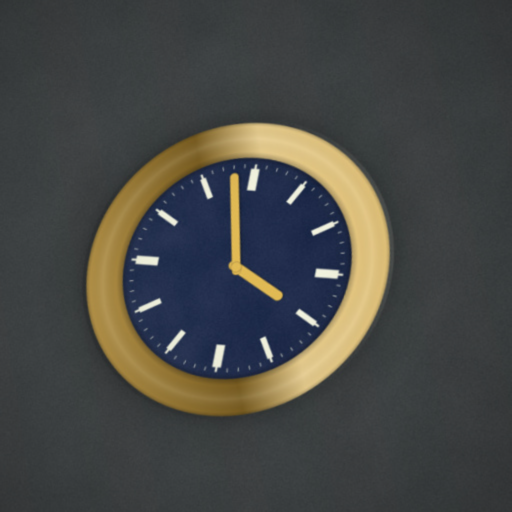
3:58
